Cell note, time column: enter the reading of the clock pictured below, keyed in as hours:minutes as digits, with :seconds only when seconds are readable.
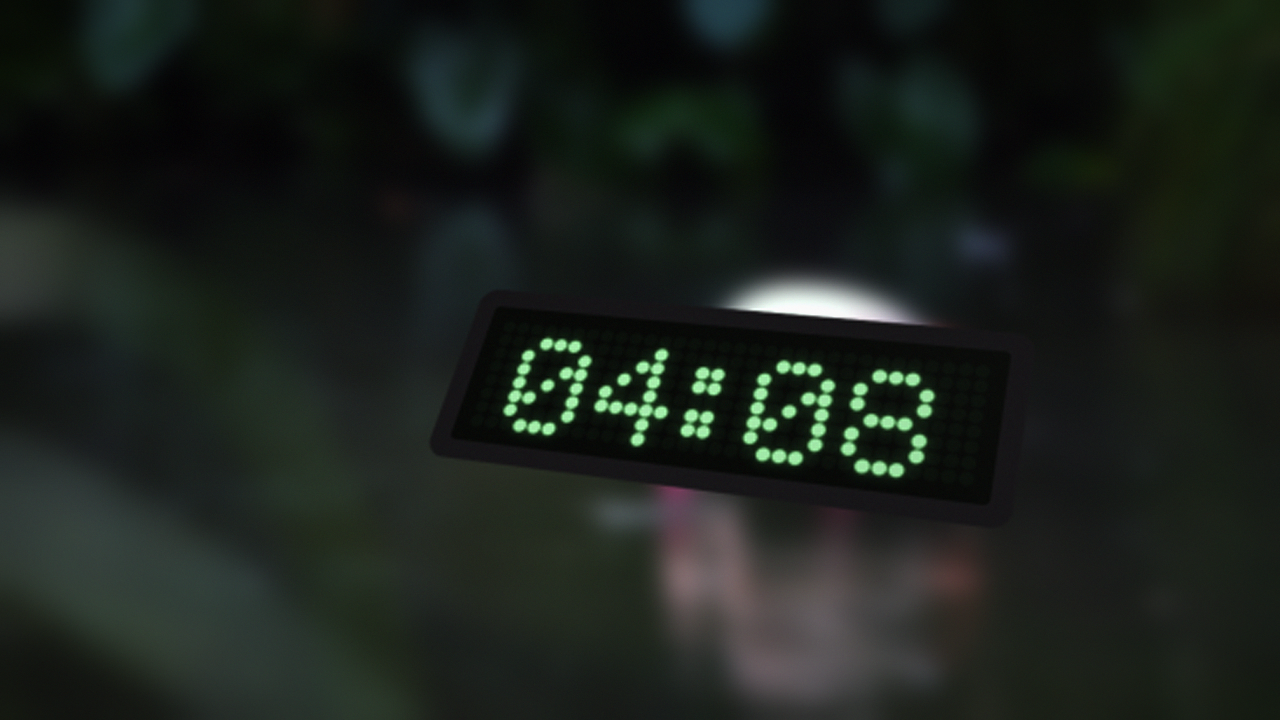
4:08
